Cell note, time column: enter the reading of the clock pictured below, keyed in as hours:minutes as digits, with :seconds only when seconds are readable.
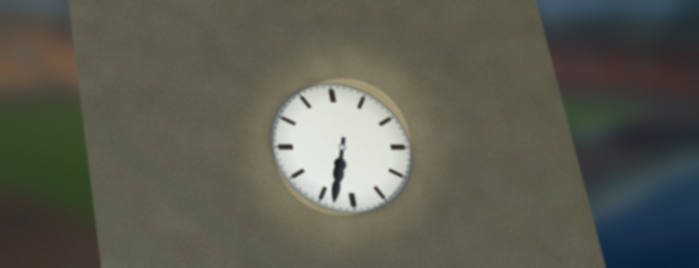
6:33
